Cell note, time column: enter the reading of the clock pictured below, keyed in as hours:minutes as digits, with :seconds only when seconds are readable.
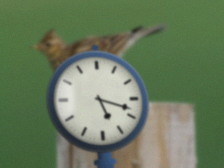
5:18
